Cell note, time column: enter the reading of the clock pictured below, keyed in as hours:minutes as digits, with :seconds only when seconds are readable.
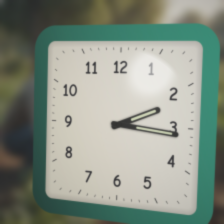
2:16
